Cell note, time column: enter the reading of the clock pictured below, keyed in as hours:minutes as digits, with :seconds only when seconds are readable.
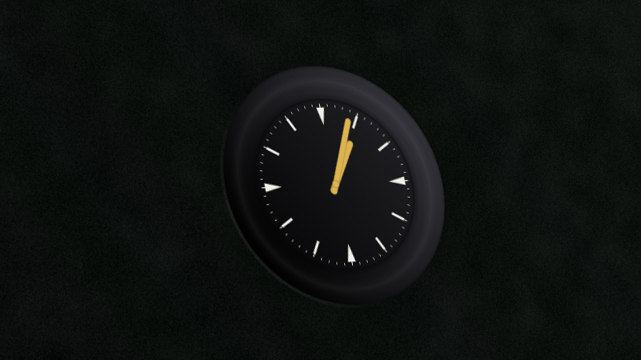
1:04
